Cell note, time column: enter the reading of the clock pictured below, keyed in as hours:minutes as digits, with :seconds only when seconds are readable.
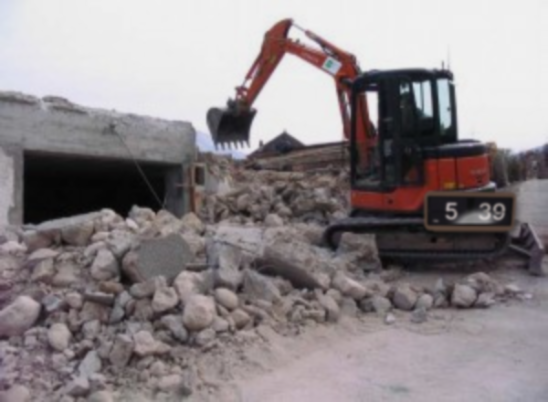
5:39
